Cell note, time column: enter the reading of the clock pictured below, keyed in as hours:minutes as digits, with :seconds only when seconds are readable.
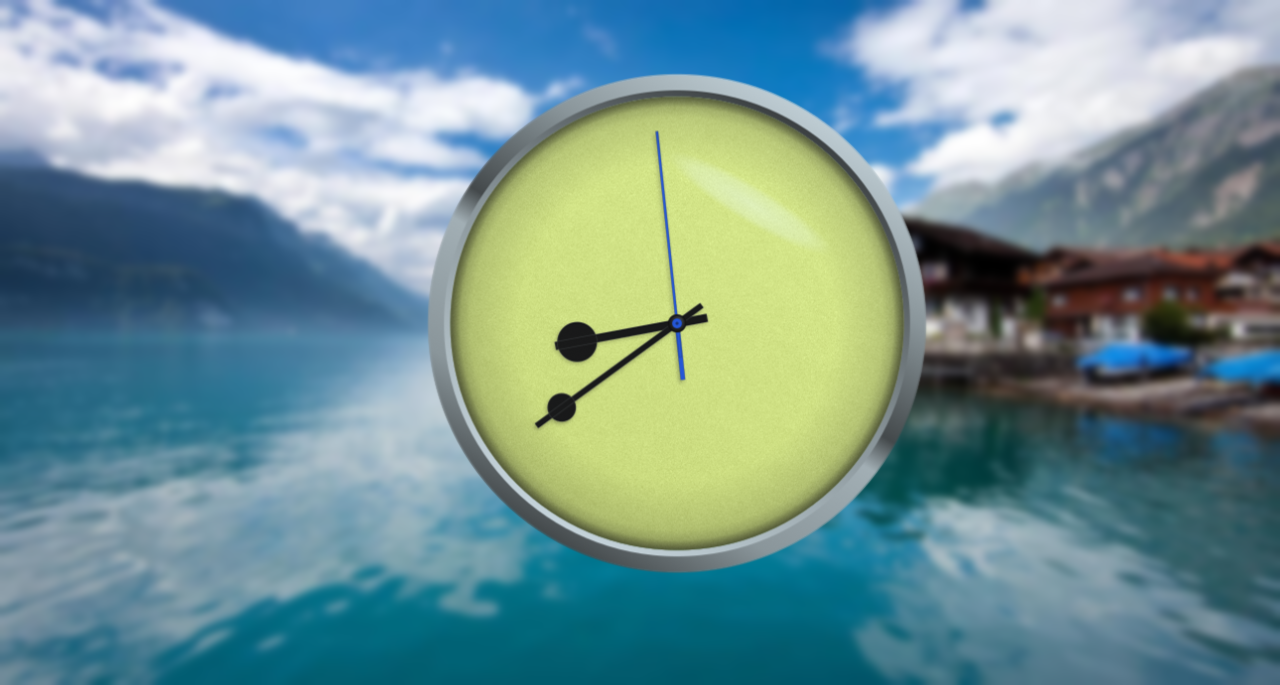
8:38:59
